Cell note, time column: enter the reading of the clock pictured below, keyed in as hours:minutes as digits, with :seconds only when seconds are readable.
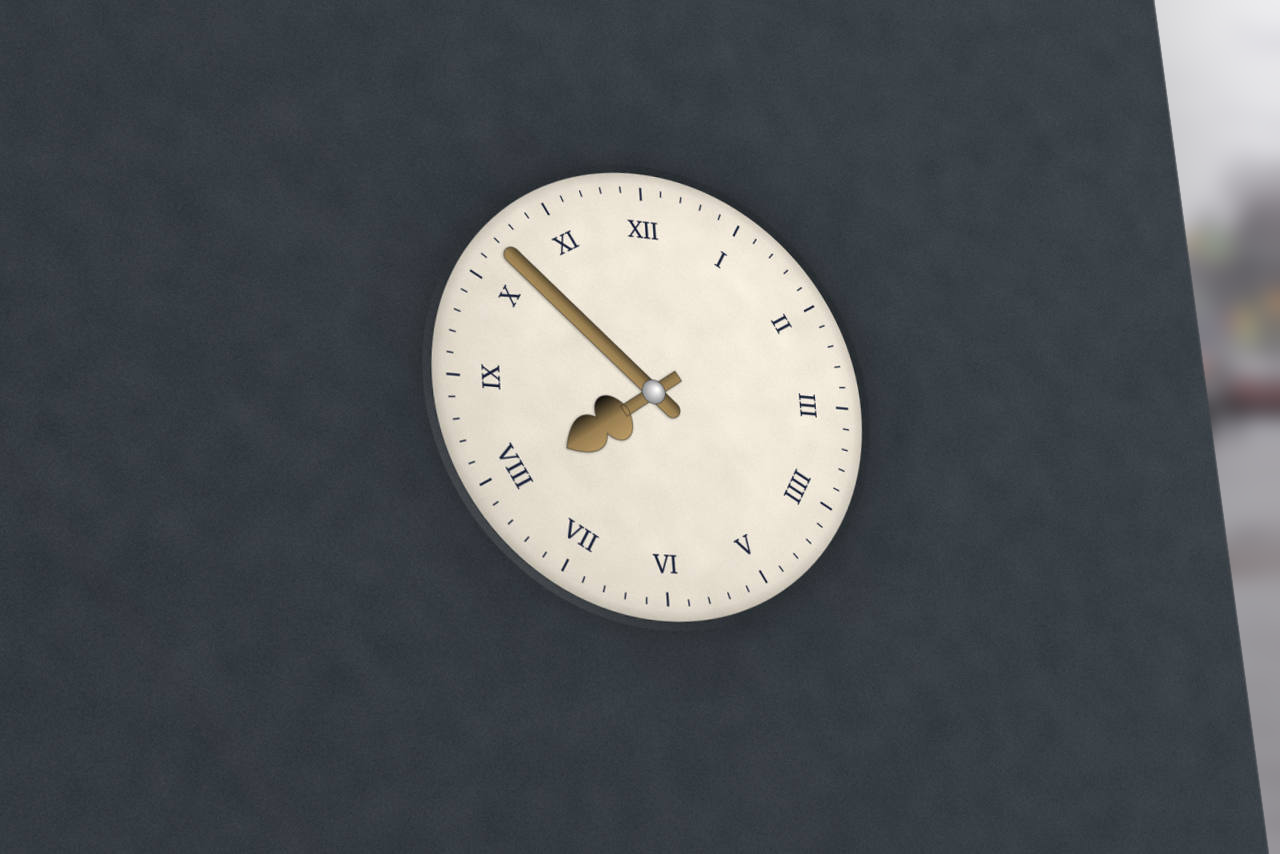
7:52
